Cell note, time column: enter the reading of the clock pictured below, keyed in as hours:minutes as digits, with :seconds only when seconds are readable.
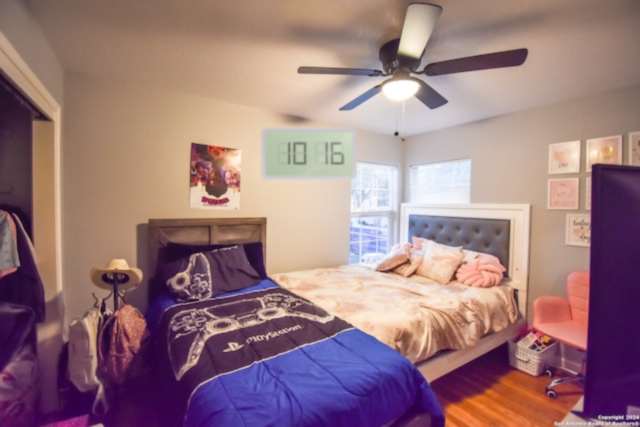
10:16
